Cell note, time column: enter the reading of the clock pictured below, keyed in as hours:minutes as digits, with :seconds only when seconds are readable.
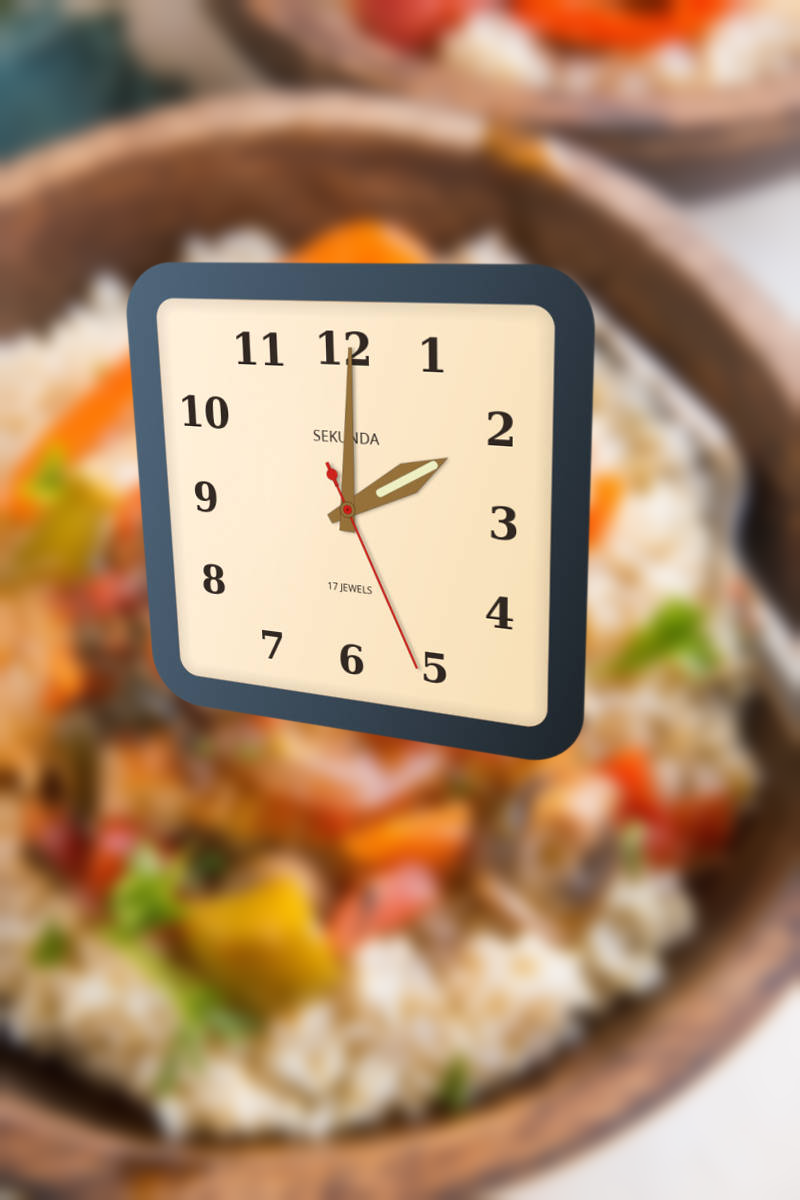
2:00:26
